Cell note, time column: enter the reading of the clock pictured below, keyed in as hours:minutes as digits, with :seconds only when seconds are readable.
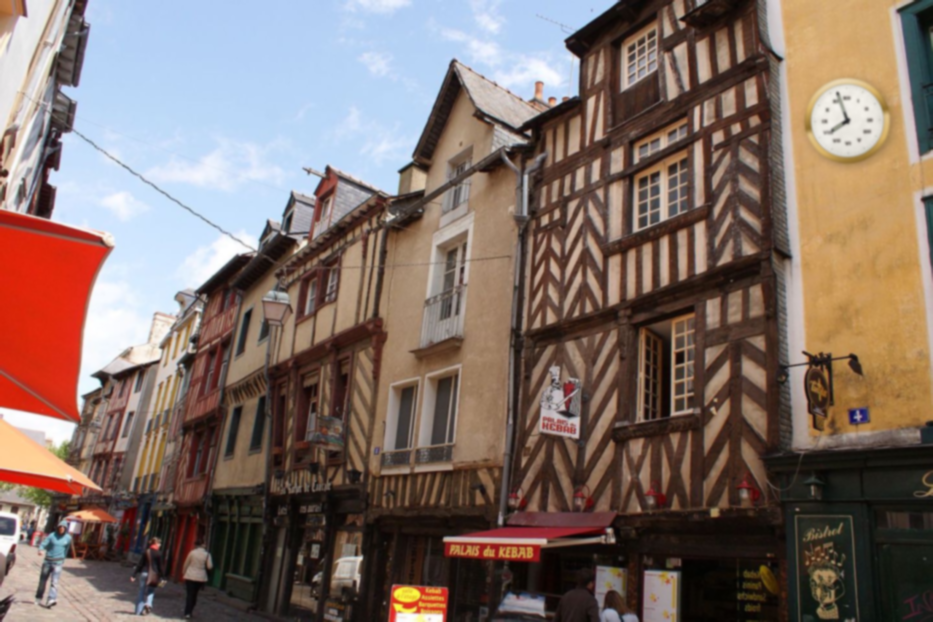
7:57
